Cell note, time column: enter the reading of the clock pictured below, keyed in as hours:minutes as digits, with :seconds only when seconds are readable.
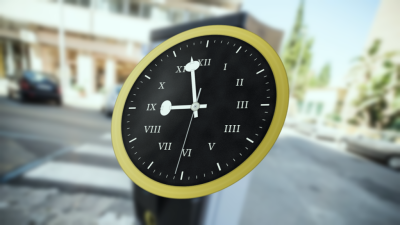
8:57:31
